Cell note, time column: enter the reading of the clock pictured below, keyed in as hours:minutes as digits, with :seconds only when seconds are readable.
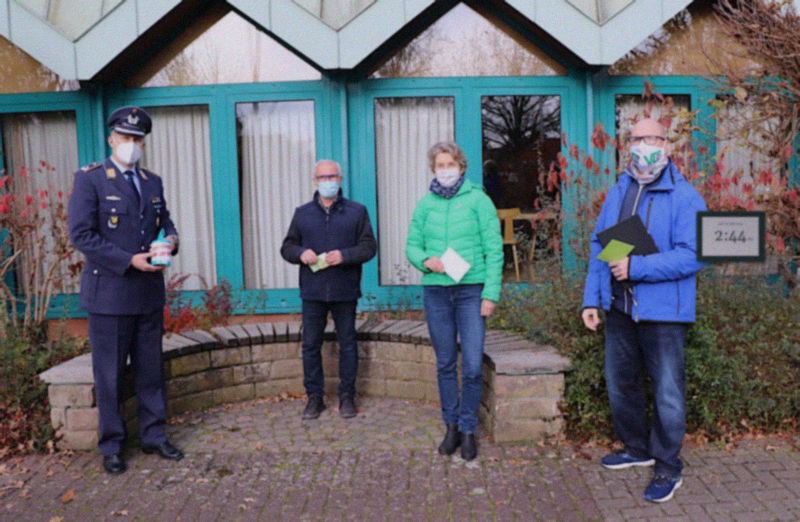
2:44
